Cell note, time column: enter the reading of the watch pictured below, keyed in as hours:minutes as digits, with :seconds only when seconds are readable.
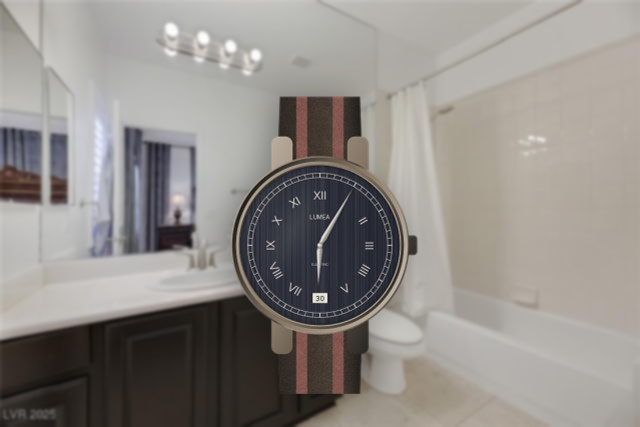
6:05
